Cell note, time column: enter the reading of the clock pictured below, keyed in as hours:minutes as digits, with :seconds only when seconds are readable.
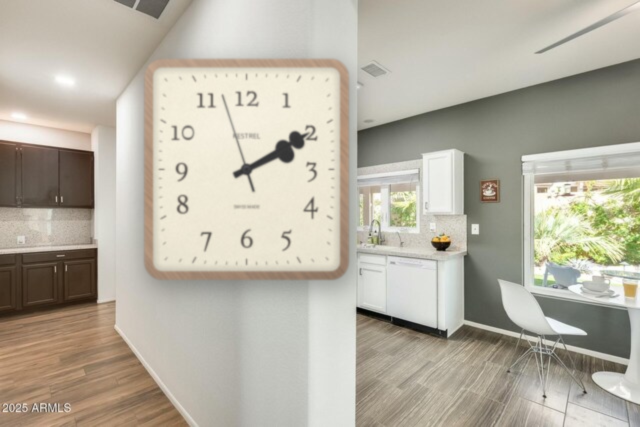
2:09:57
